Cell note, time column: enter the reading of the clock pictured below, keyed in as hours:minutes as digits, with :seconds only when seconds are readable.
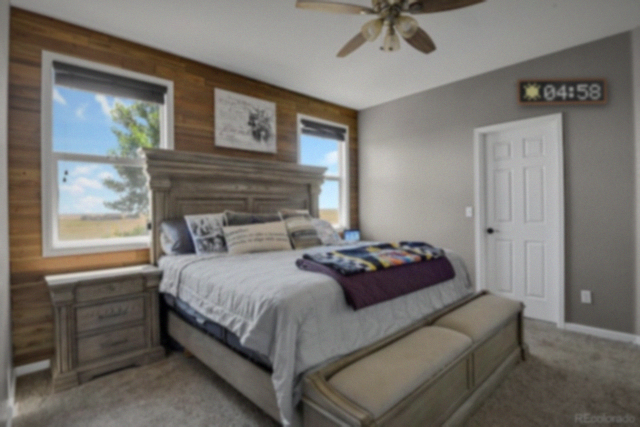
4:58
